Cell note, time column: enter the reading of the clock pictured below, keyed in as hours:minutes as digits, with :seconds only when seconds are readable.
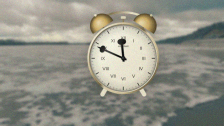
11:49
